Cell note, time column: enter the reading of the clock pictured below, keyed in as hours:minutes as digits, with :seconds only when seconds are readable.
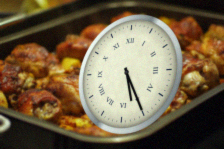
5:25
